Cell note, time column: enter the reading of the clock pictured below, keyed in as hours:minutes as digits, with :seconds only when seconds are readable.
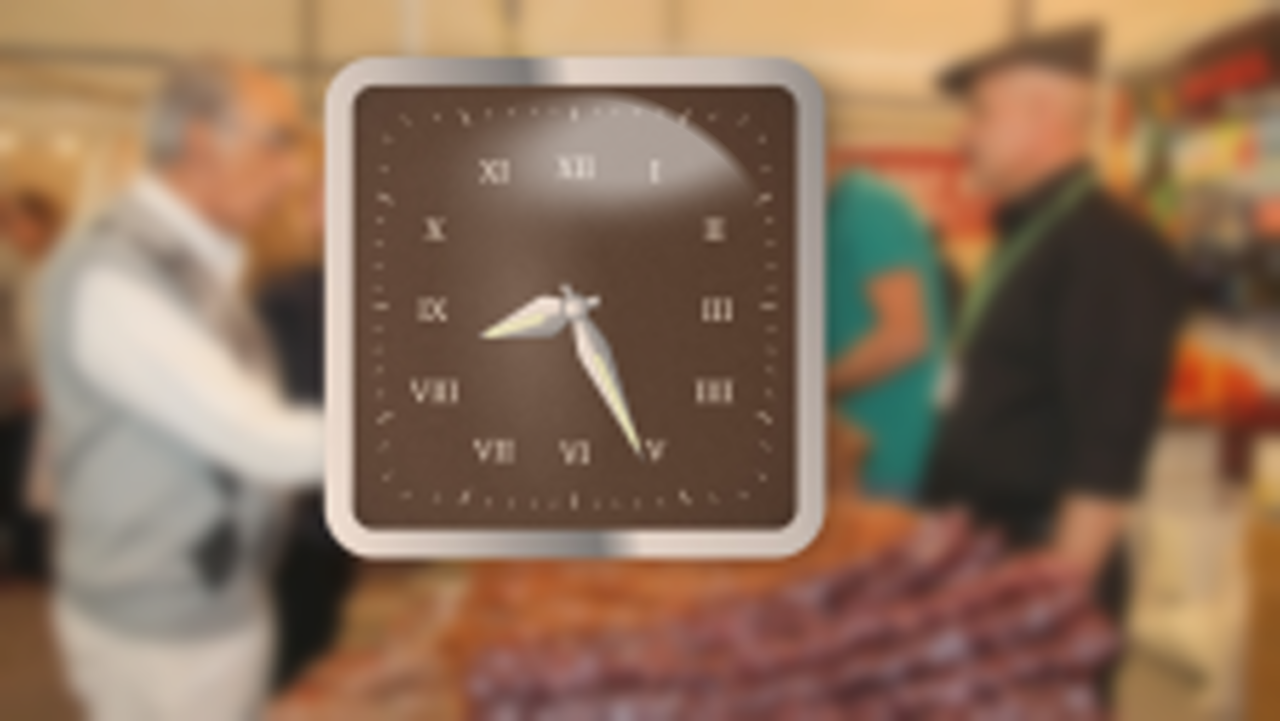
8:26
